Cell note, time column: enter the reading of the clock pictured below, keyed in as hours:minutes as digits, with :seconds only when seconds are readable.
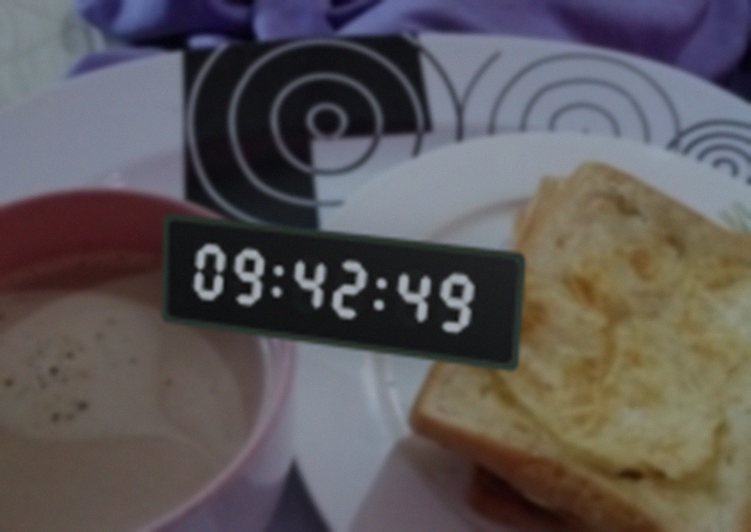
9:42:49
